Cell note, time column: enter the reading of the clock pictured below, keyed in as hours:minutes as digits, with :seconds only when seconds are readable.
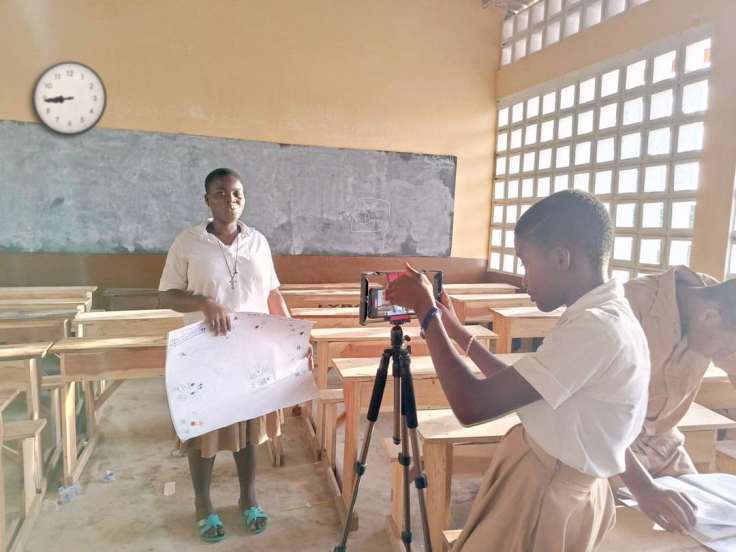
8:44
